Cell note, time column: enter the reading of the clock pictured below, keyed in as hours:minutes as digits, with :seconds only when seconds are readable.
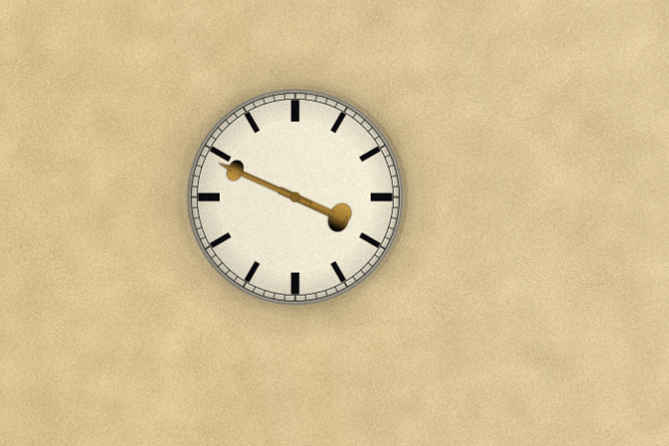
3:49
